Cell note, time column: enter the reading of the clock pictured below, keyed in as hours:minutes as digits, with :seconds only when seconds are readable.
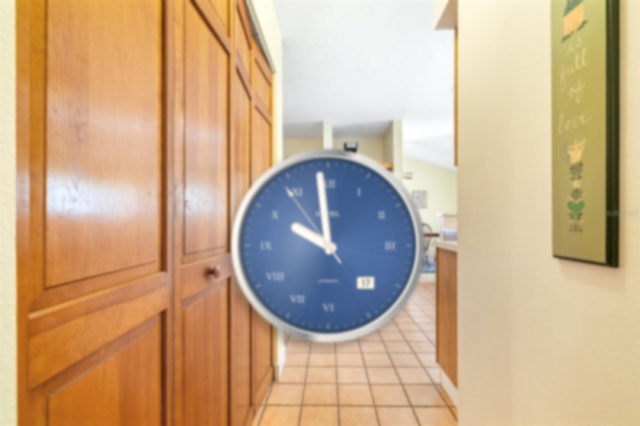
9:58:54
